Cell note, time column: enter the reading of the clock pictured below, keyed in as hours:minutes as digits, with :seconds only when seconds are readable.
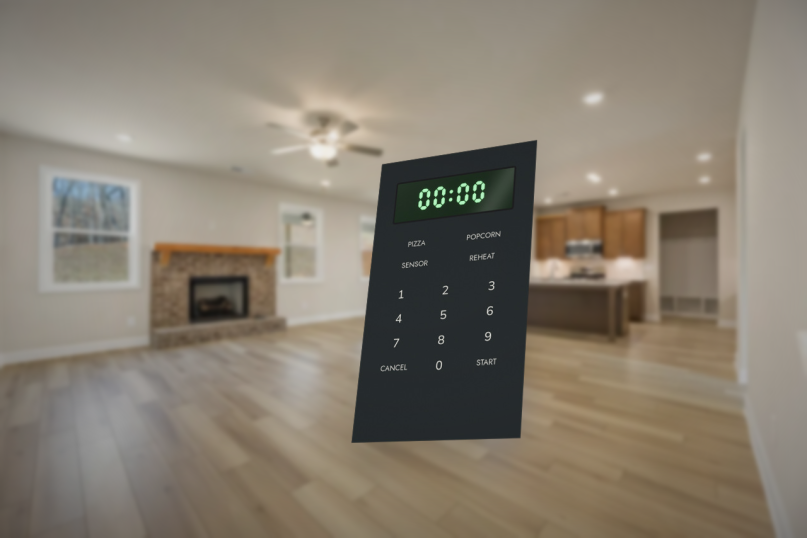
0:00
